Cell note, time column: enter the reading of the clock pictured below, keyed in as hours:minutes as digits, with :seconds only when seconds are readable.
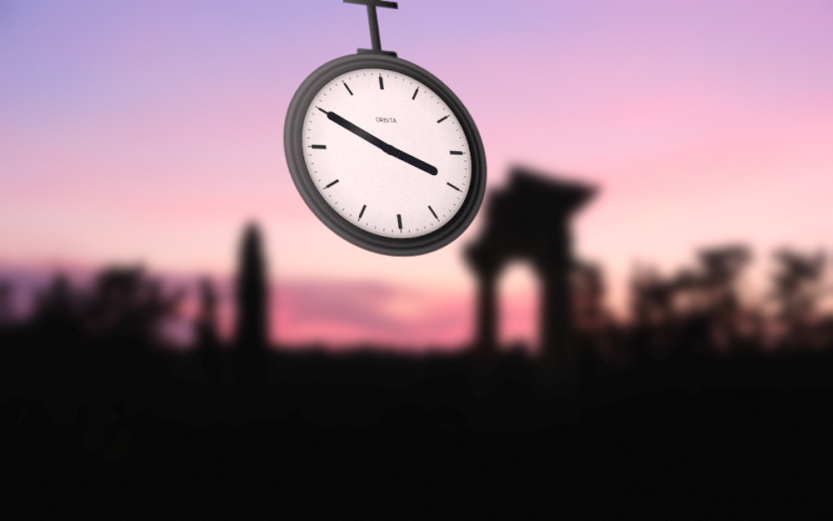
3:50
